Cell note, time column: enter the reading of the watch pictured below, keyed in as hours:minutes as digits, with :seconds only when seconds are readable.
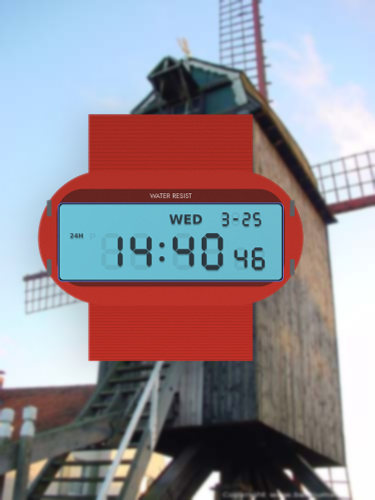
14:40:46
